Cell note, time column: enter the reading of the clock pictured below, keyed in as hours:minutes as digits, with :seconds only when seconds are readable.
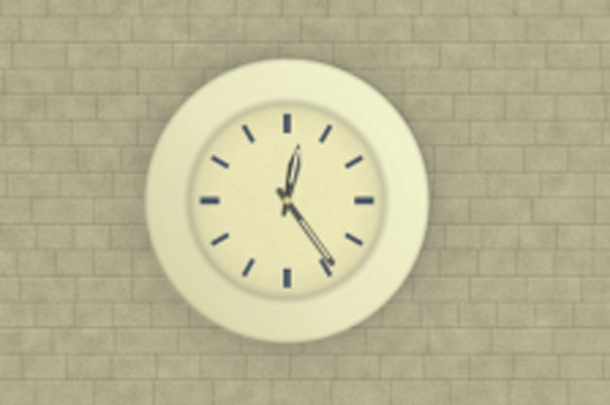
12:24
